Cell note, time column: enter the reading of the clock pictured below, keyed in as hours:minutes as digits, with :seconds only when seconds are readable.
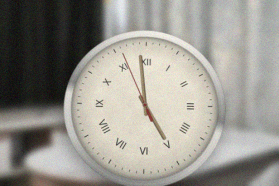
4:58:56
